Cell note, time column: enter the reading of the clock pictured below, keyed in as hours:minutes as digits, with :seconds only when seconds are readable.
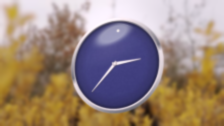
2:36
